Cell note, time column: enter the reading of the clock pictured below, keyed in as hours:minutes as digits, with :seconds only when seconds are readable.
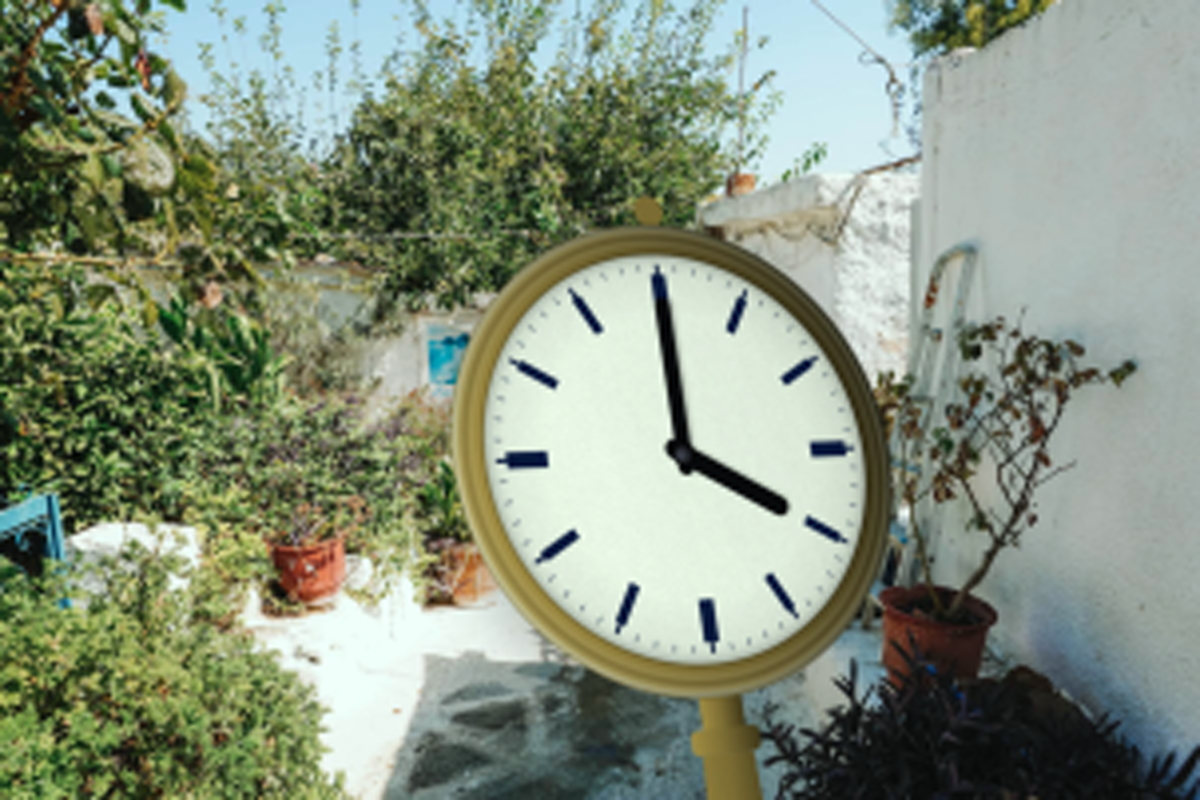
4:00
